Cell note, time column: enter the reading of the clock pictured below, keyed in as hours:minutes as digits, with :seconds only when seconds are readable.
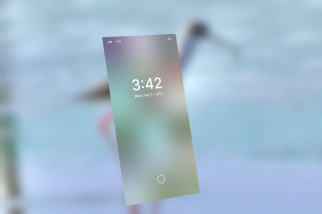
3:42
